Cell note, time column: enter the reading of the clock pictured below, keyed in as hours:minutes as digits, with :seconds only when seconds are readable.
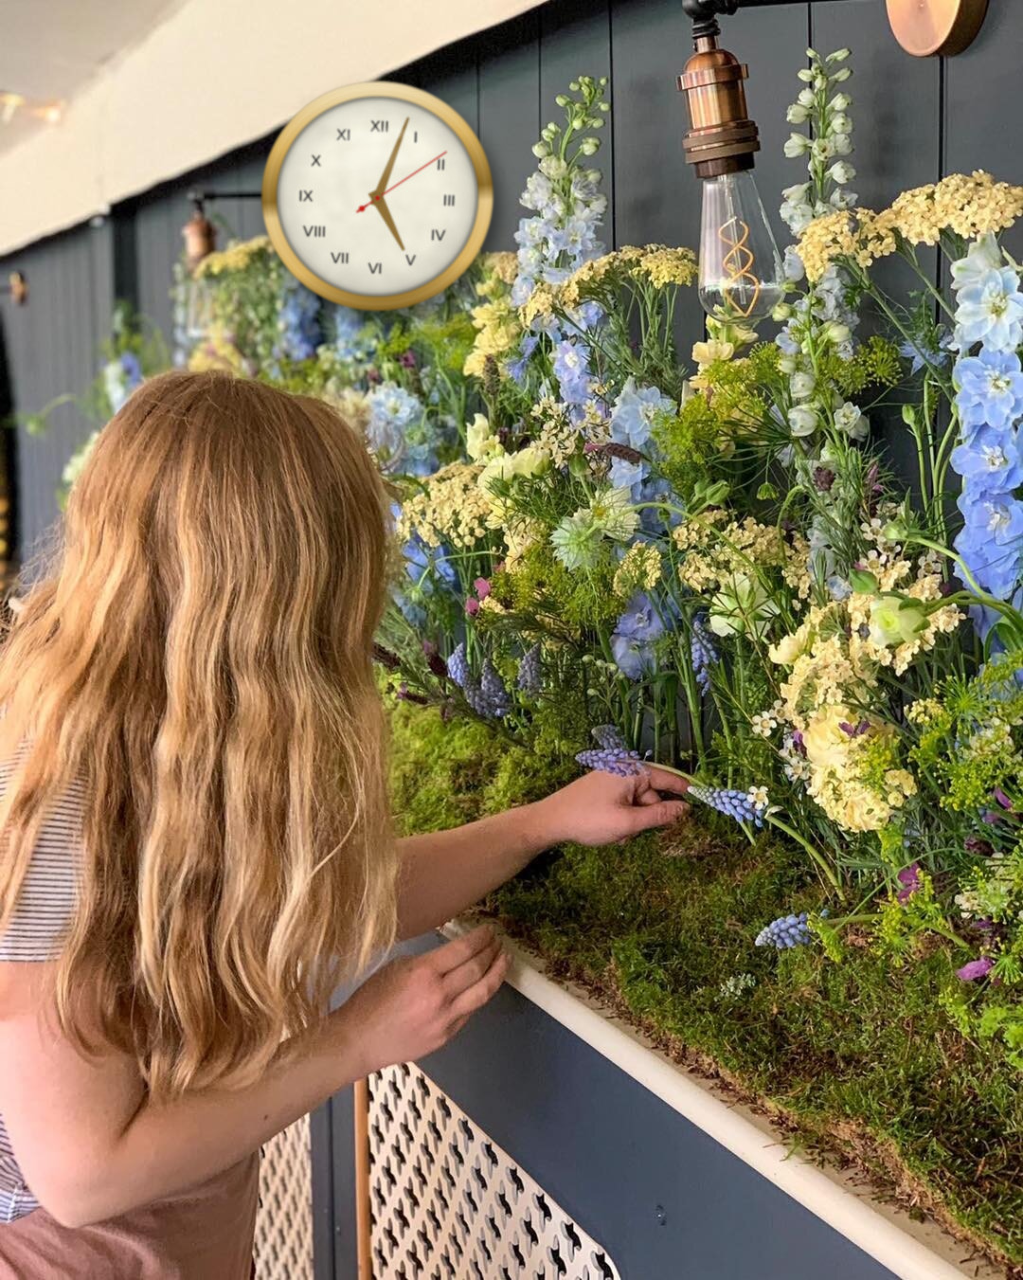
5:03:09
